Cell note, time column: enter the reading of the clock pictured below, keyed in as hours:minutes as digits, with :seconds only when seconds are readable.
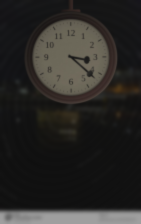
3:22
